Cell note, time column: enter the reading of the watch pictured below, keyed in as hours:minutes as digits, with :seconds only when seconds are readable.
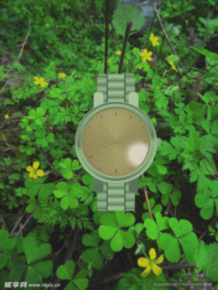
7:53
